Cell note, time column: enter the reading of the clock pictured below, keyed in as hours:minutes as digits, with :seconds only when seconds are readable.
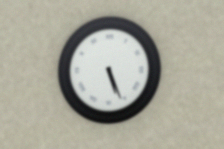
5:26
